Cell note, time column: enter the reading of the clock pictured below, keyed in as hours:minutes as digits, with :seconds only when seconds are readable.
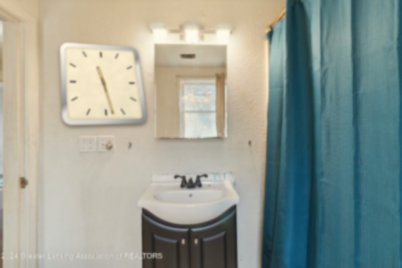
11:28
